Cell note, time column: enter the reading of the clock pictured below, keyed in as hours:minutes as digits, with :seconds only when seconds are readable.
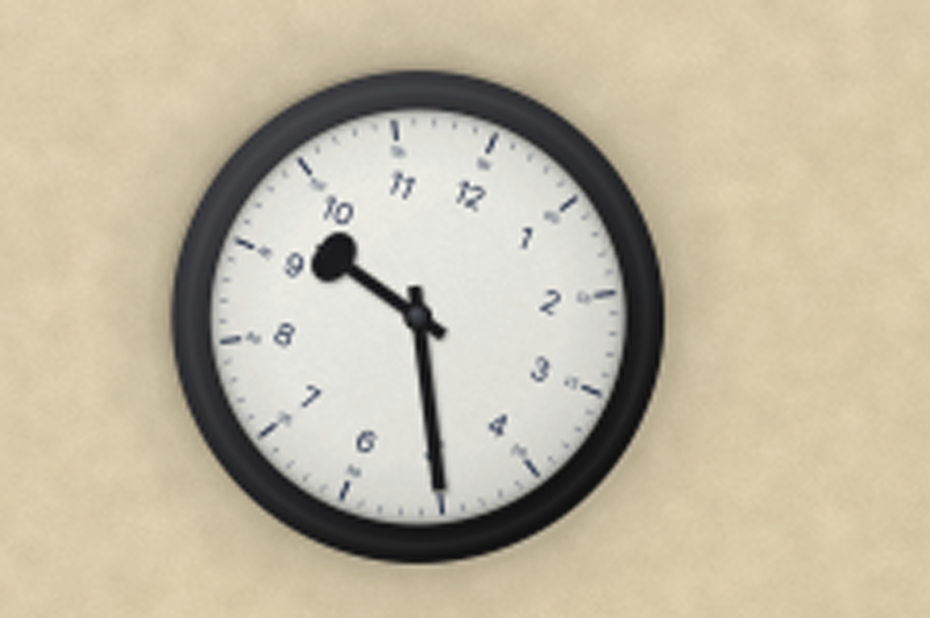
9:25
